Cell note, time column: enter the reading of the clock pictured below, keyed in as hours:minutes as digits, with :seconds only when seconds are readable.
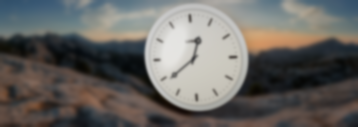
12:39
